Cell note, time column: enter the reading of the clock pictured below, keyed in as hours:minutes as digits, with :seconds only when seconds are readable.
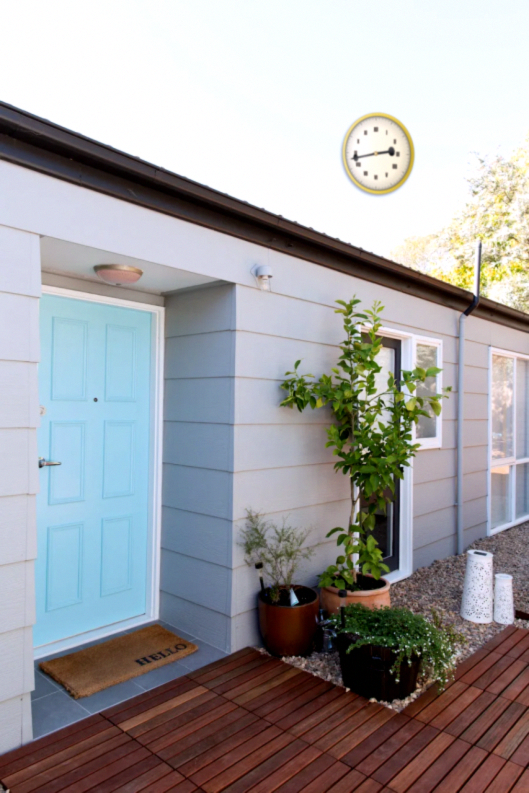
2:43
